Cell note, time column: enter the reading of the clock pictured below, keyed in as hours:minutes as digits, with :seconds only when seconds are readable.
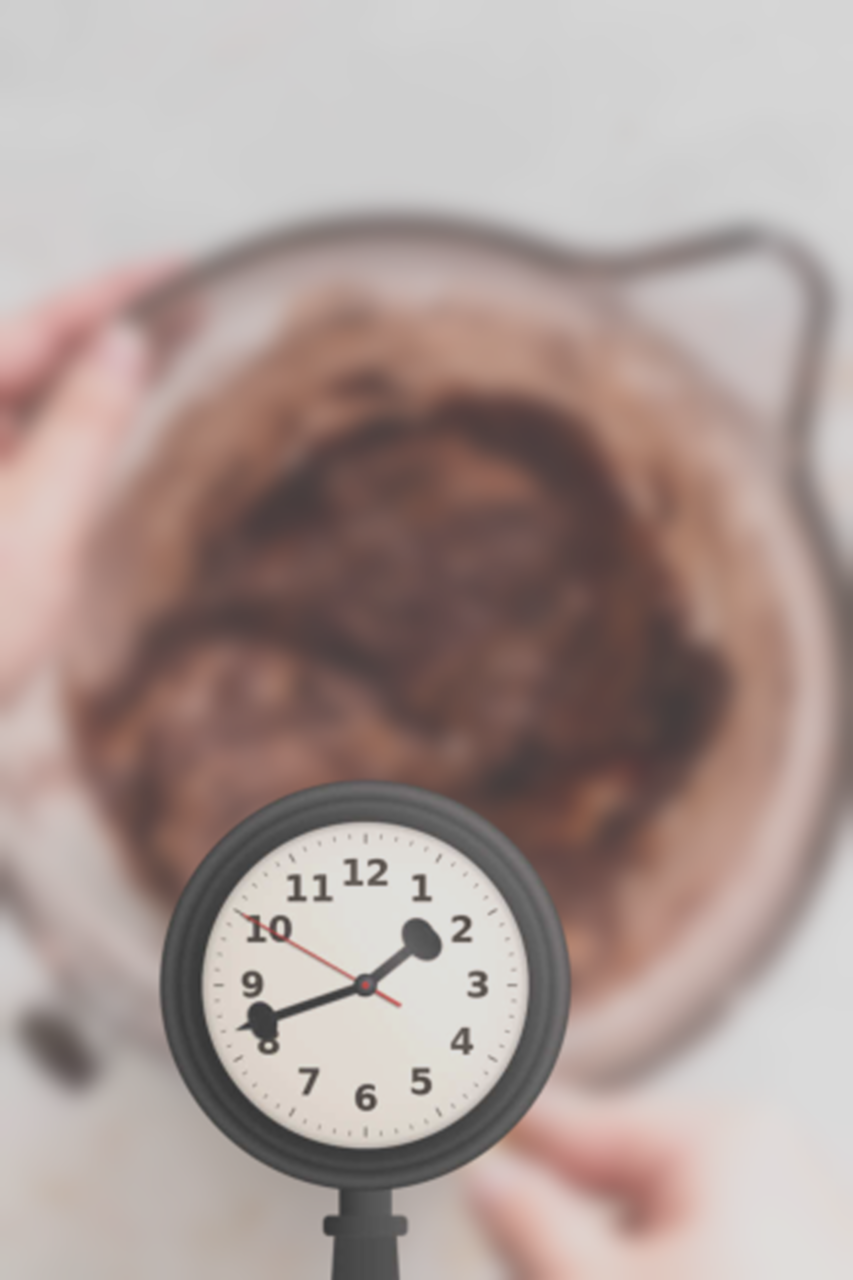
1:41:50
